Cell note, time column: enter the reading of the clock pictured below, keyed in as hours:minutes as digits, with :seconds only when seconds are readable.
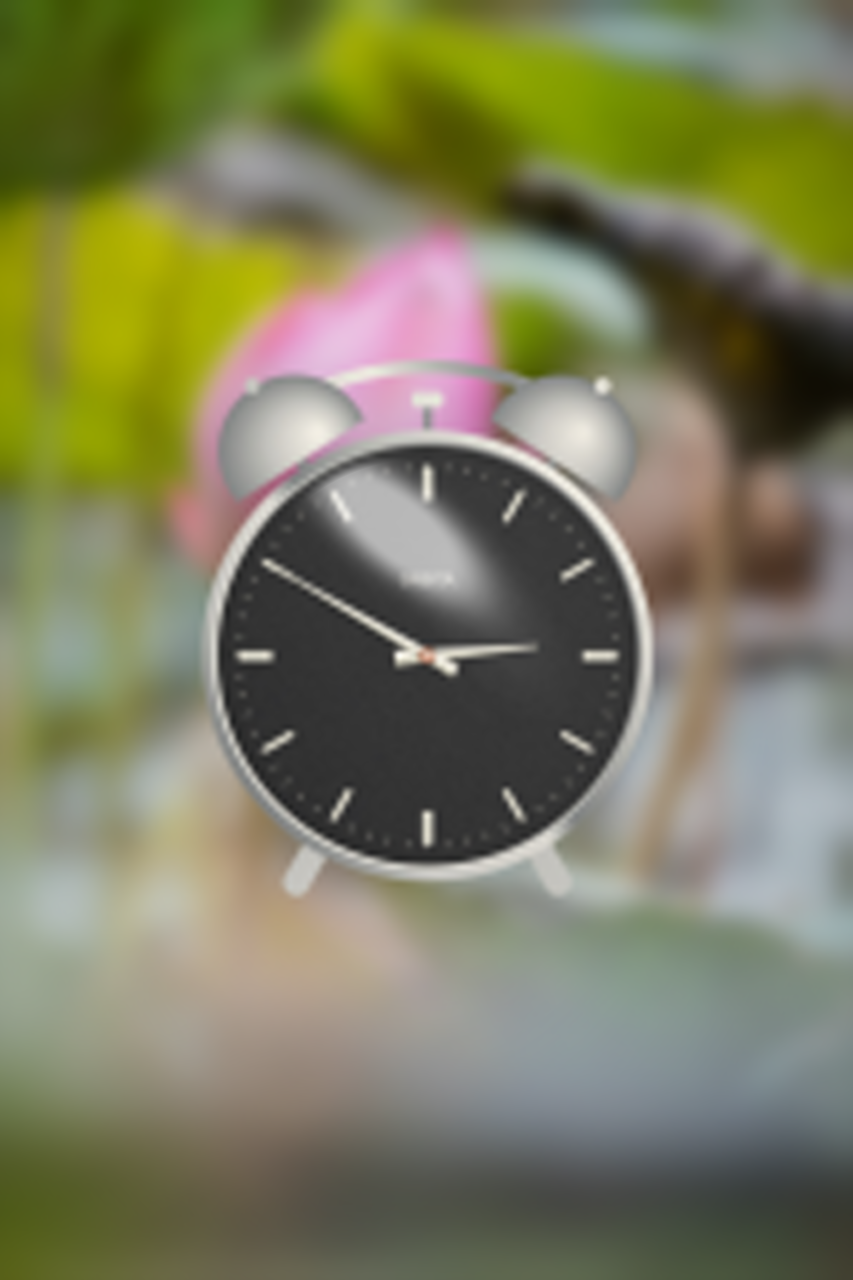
2:50
